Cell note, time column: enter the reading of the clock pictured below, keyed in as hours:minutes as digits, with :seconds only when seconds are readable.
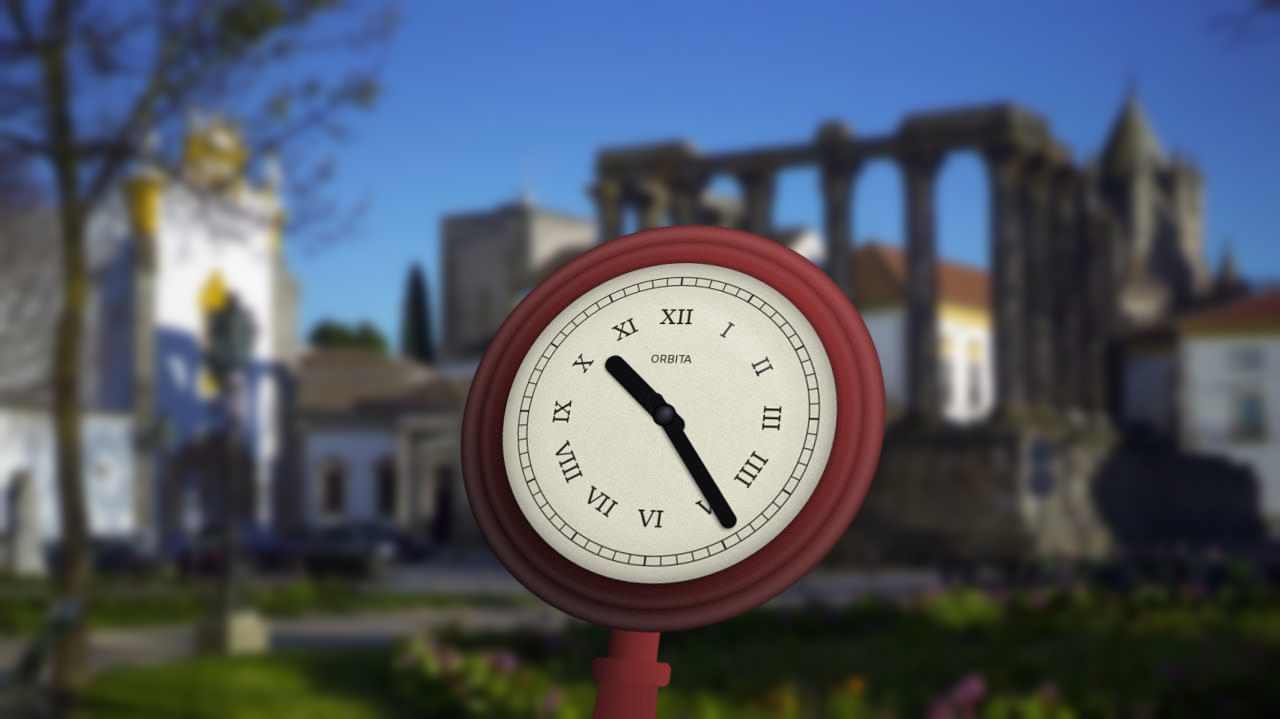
10:24
